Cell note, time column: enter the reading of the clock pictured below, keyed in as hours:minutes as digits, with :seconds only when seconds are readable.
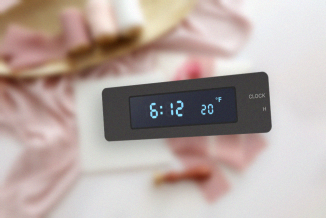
6:12
